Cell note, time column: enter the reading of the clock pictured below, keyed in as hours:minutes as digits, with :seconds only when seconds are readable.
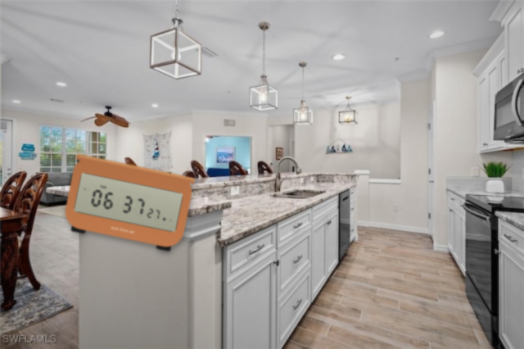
6:37
